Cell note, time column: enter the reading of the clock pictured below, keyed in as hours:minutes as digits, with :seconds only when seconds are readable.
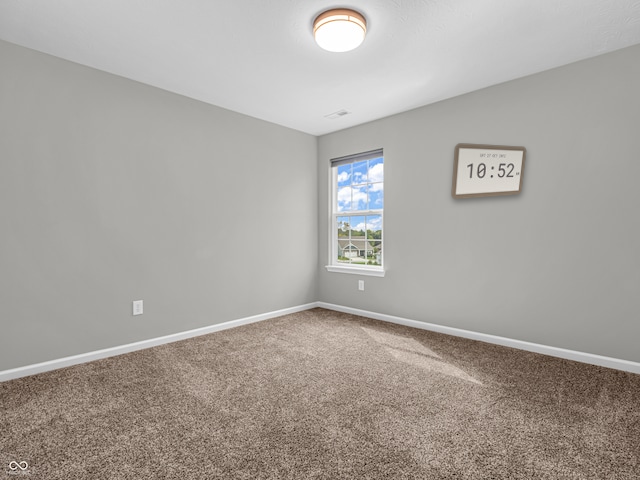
10:52
